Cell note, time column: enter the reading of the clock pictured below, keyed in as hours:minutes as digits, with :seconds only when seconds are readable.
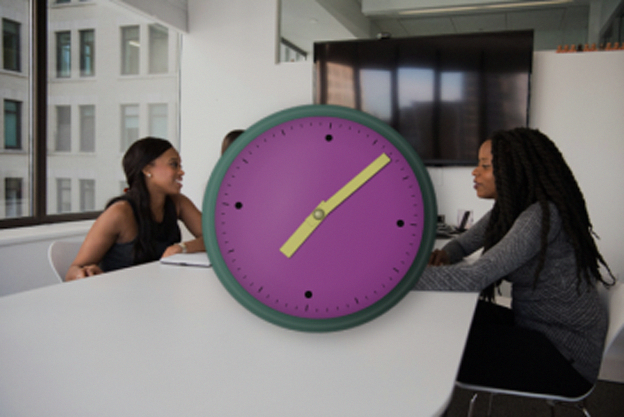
7:07
